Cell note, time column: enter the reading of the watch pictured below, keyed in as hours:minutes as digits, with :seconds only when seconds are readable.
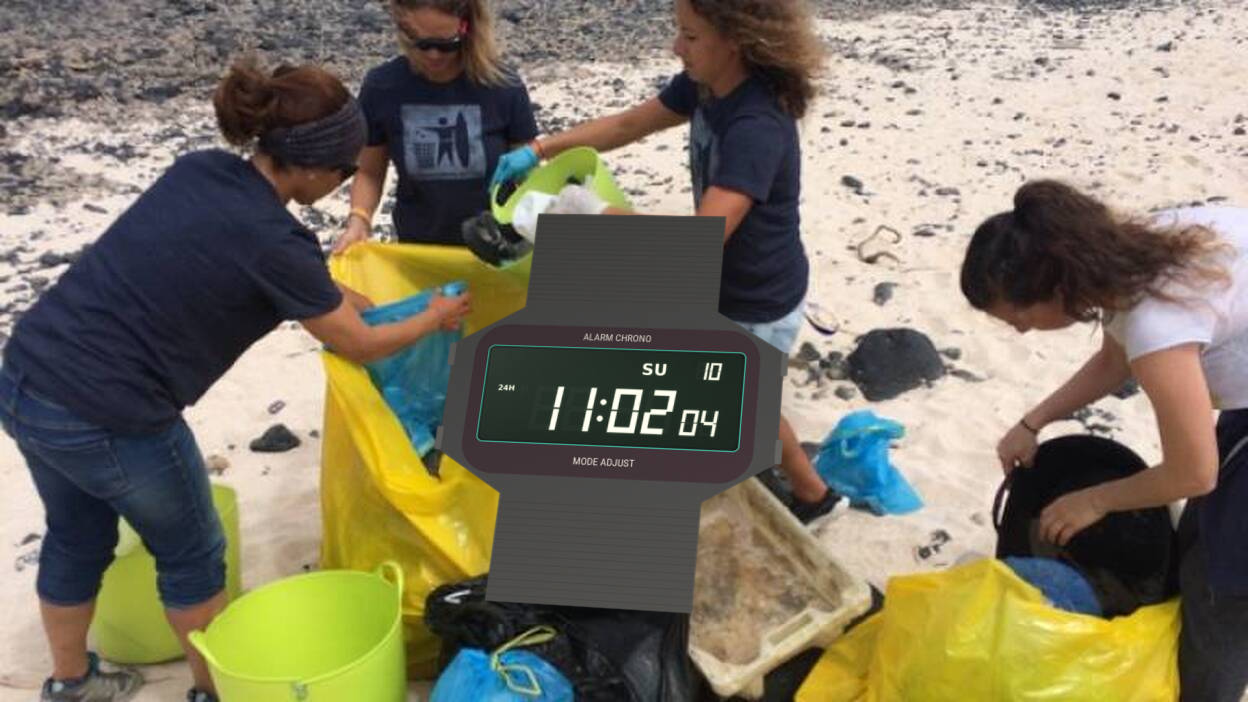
11:02:04
